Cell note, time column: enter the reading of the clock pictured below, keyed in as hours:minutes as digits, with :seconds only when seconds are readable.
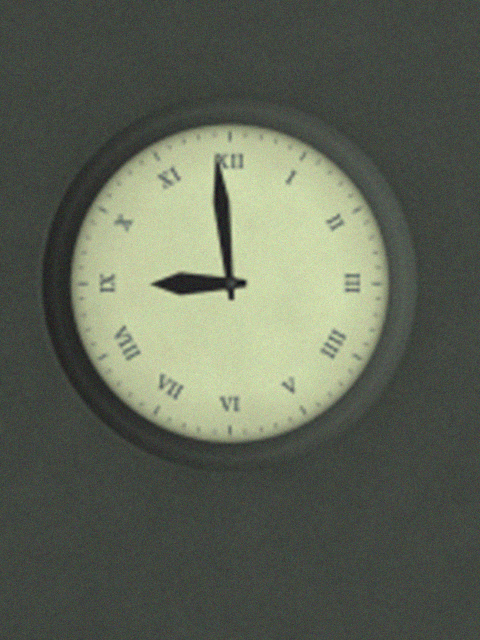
8:59
